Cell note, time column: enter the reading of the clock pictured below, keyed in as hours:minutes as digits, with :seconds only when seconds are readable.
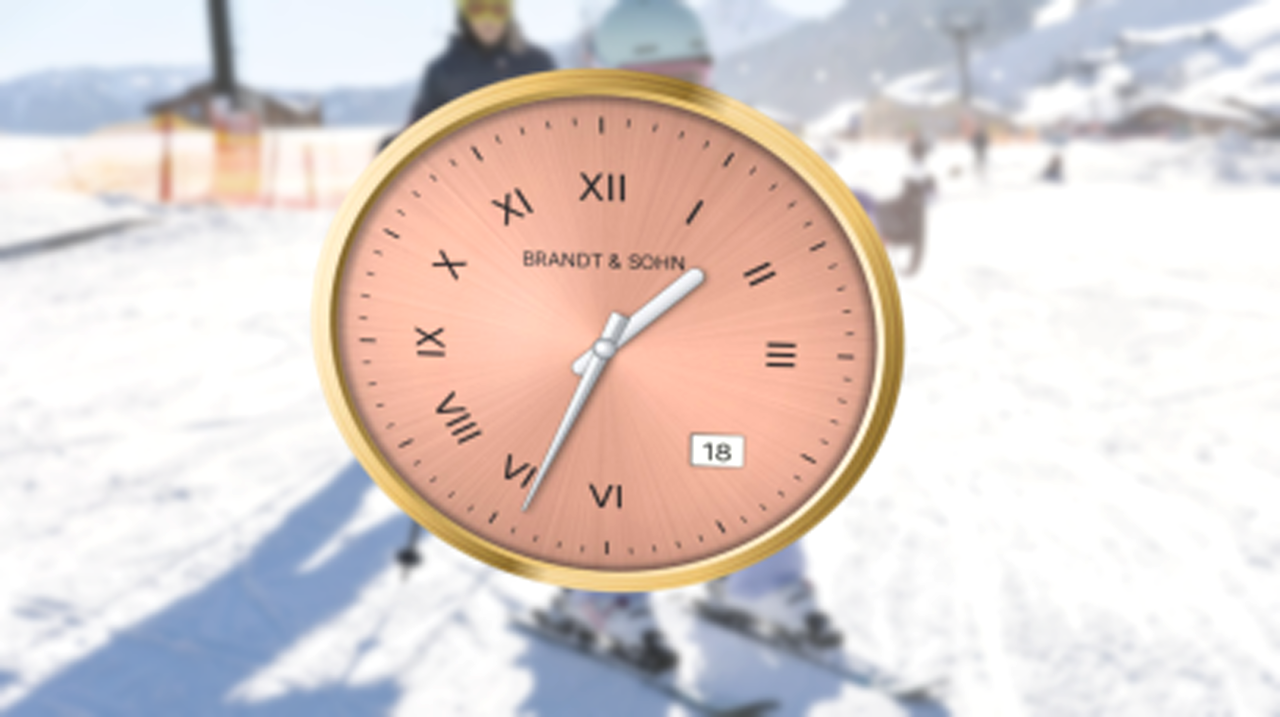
1:34
